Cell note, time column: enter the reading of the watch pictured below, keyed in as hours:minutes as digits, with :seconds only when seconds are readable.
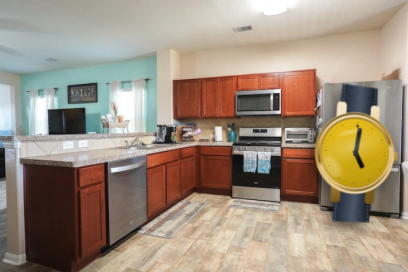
5:01
